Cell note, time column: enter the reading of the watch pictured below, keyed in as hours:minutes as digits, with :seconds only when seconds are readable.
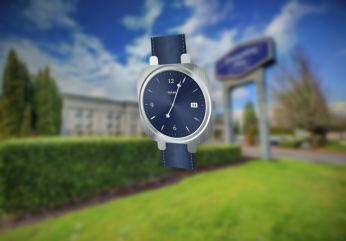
7:04
